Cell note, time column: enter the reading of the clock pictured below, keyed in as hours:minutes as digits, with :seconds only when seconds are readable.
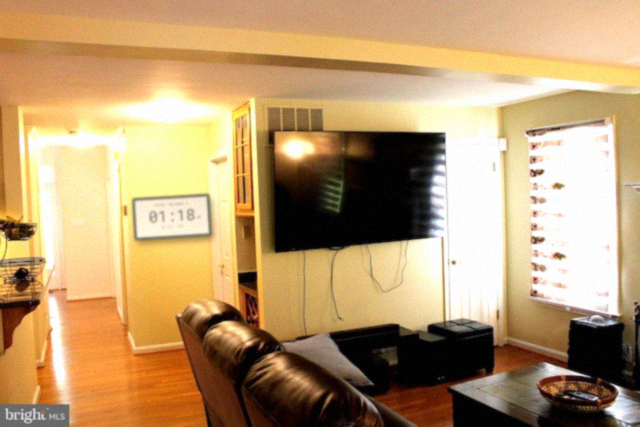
1:18
